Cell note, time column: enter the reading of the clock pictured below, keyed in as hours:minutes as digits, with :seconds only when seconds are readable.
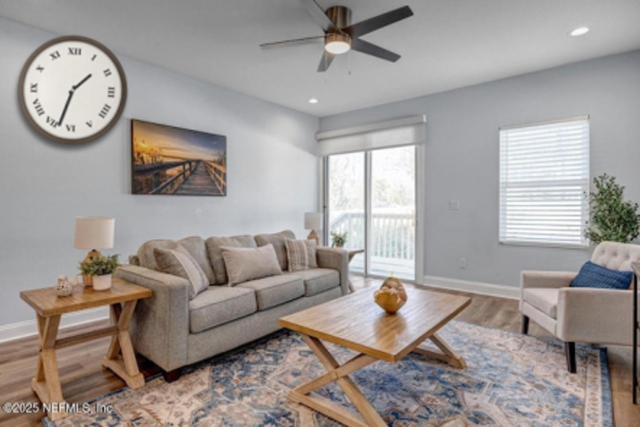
1:33
